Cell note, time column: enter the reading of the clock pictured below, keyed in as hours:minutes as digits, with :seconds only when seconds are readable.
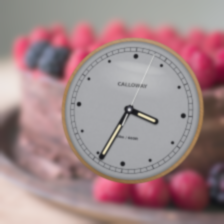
3:34:03
